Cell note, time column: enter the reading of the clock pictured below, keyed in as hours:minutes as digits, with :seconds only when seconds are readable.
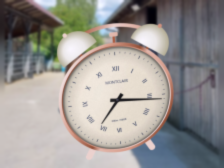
7:16
